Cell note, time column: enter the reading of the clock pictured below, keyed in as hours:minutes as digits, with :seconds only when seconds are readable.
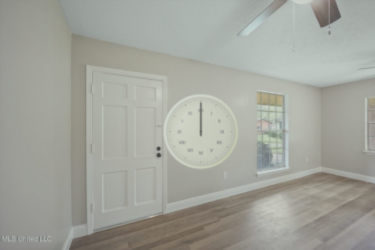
12:00
